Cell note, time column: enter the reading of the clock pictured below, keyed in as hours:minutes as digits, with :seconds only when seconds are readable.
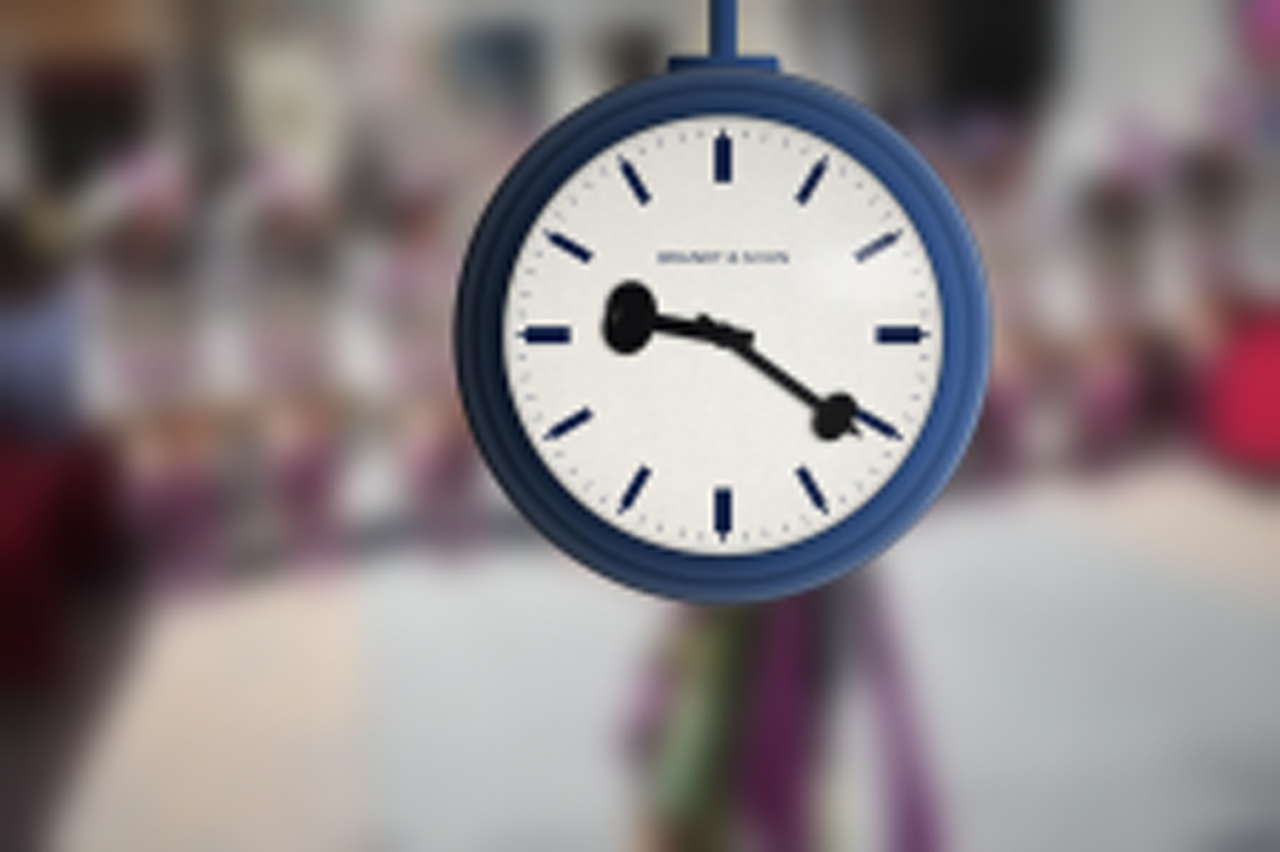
9:21
